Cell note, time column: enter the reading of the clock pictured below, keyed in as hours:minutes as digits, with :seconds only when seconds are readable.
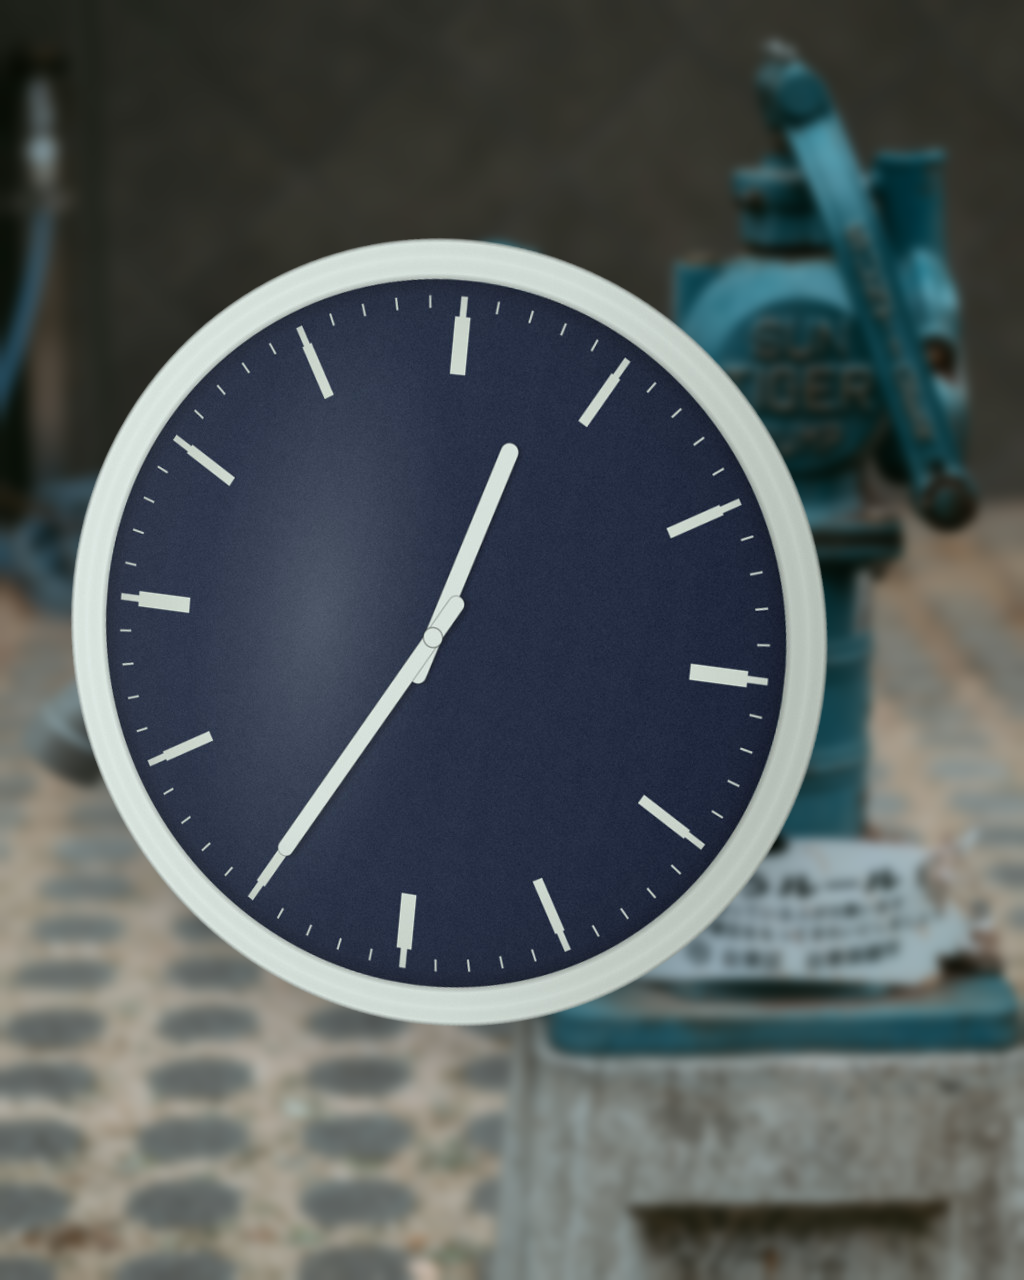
12:35
